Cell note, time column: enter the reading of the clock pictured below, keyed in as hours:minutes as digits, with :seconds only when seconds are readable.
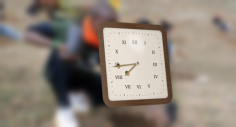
7:44
